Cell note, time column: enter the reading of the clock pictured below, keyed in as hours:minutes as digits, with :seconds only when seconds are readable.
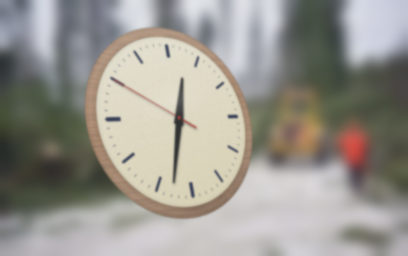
12:32:50
